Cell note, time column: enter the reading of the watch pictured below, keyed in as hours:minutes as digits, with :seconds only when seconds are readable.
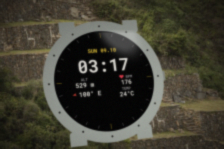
3:17
